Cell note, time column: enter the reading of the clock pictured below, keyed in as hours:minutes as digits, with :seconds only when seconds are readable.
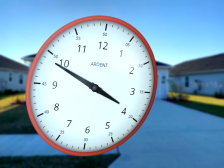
3:49
